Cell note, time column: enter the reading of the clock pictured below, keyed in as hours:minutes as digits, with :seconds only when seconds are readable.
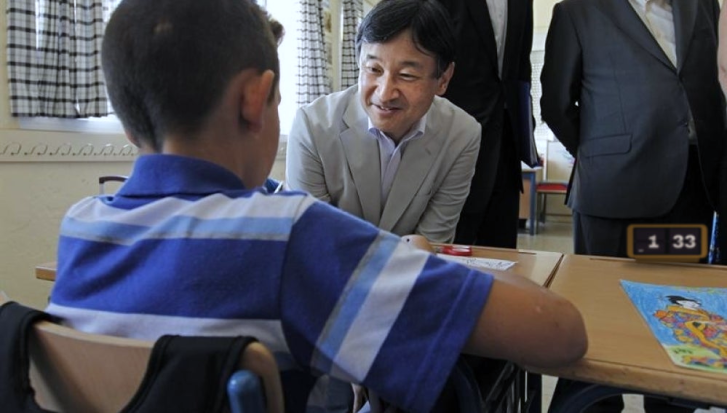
1:33
